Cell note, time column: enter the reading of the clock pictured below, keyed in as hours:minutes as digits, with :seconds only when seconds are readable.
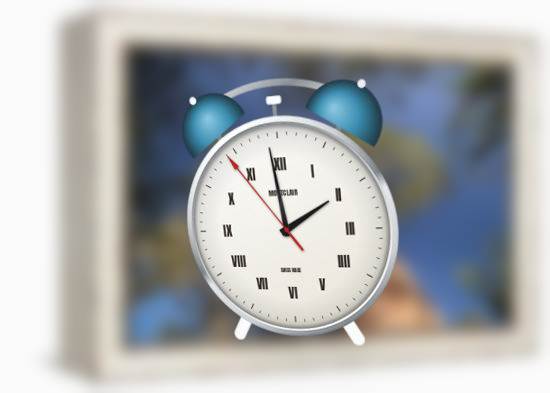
1:58:54
